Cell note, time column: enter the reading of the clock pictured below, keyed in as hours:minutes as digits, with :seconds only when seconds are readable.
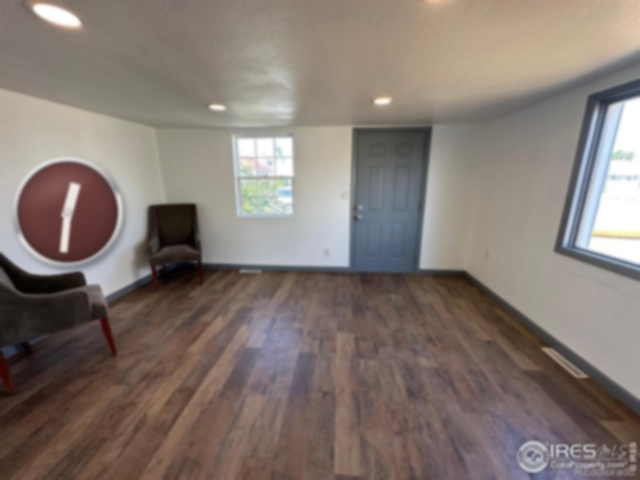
12:31
